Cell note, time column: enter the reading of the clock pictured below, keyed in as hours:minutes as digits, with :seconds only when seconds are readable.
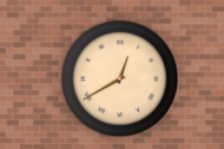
12:40
